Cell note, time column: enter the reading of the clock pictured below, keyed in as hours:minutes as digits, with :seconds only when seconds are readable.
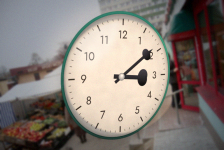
3:09
